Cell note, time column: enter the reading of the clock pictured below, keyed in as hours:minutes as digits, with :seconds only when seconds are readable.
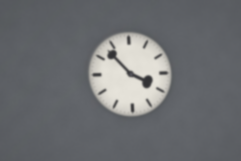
3:53
